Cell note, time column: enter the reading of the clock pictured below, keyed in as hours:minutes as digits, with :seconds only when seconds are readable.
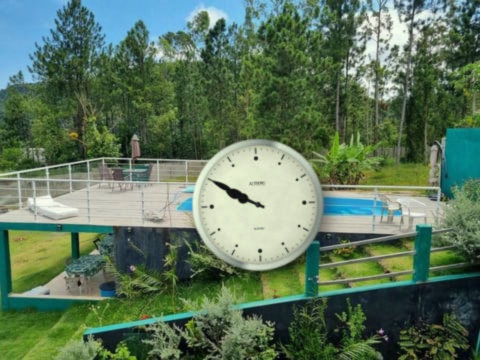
9:50
